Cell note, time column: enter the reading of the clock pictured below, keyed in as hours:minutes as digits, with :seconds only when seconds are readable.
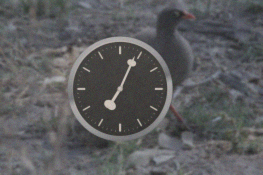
7:04
